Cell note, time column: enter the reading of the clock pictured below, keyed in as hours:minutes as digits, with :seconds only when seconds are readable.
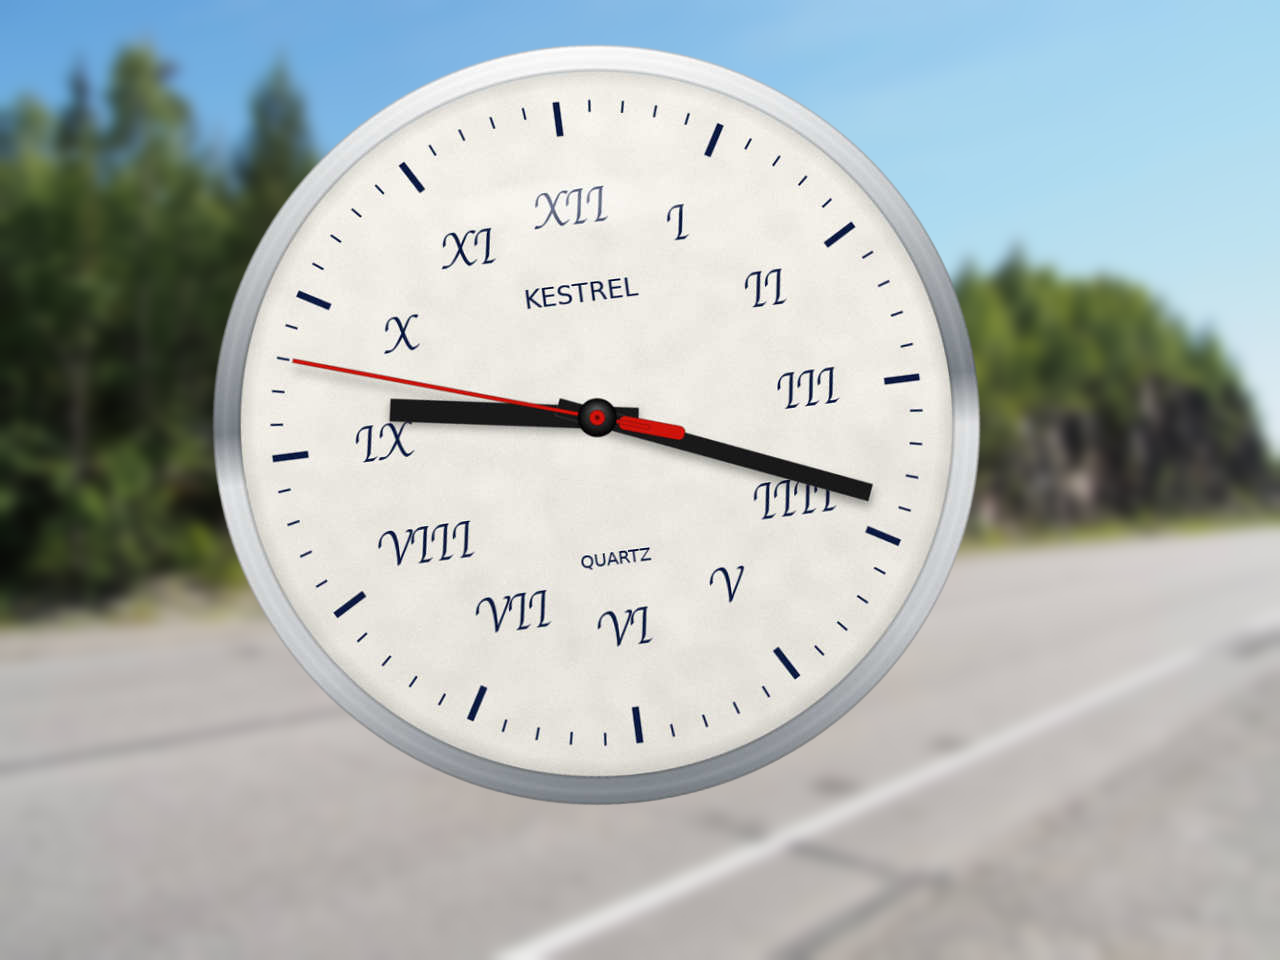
9:18:48
